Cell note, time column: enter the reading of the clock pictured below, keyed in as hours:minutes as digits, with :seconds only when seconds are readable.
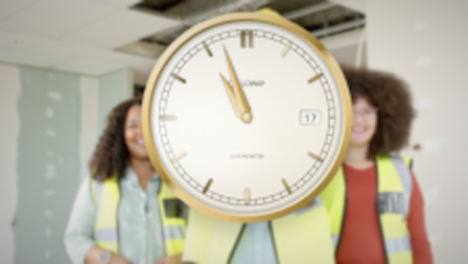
10:57
